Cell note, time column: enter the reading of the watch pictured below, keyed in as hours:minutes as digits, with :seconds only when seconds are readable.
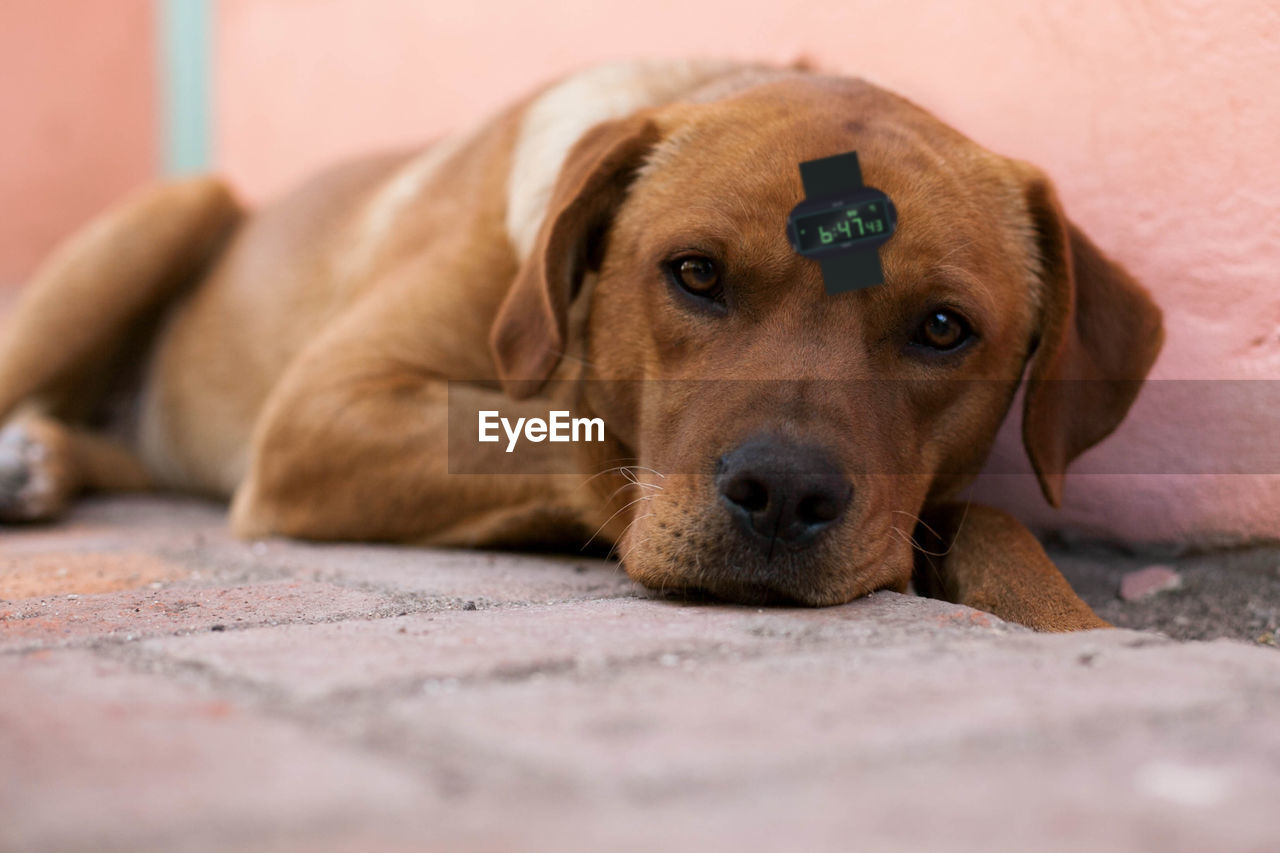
6:47
